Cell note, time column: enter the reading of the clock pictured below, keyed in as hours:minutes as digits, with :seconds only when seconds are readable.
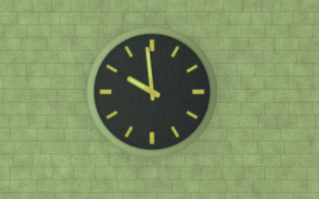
9:59
